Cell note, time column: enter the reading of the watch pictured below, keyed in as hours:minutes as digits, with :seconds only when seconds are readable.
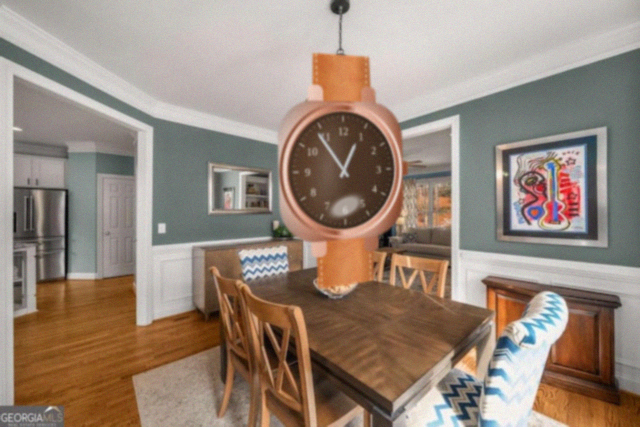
12:54
